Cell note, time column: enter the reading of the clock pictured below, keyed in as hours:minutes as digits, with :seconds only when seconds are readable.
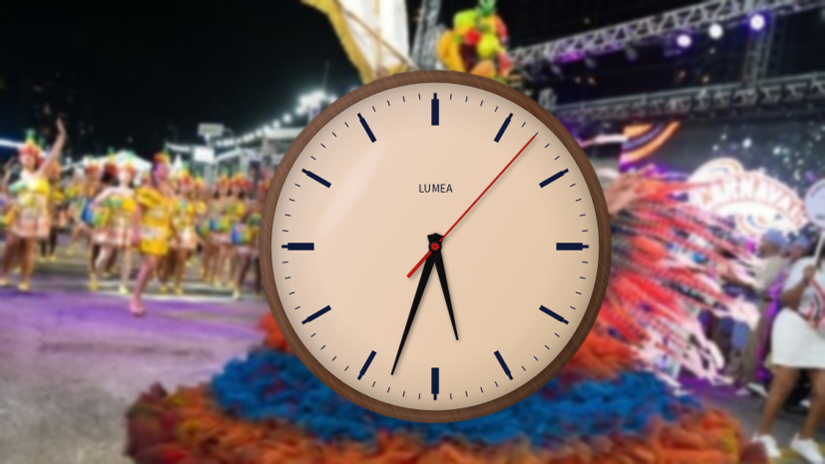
5:33:07
